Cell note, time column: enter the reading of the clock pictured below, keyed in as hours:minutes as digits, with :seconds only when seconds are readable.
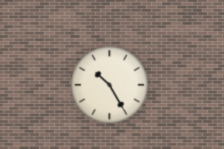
10:25
